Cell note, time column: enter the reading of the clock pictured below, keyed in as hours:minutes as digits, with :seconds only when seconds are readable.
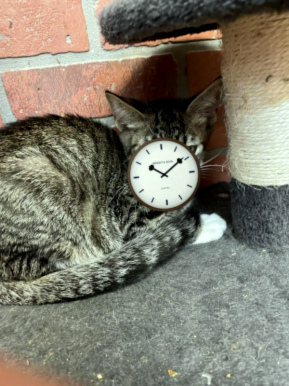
10:09
